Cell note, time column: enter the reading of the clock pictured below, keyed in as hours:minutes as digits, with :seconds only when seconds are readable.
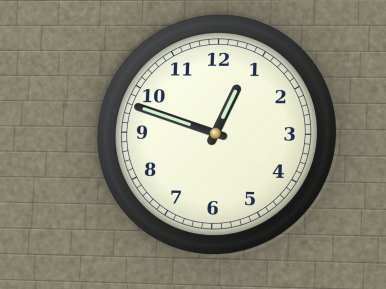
12:48
